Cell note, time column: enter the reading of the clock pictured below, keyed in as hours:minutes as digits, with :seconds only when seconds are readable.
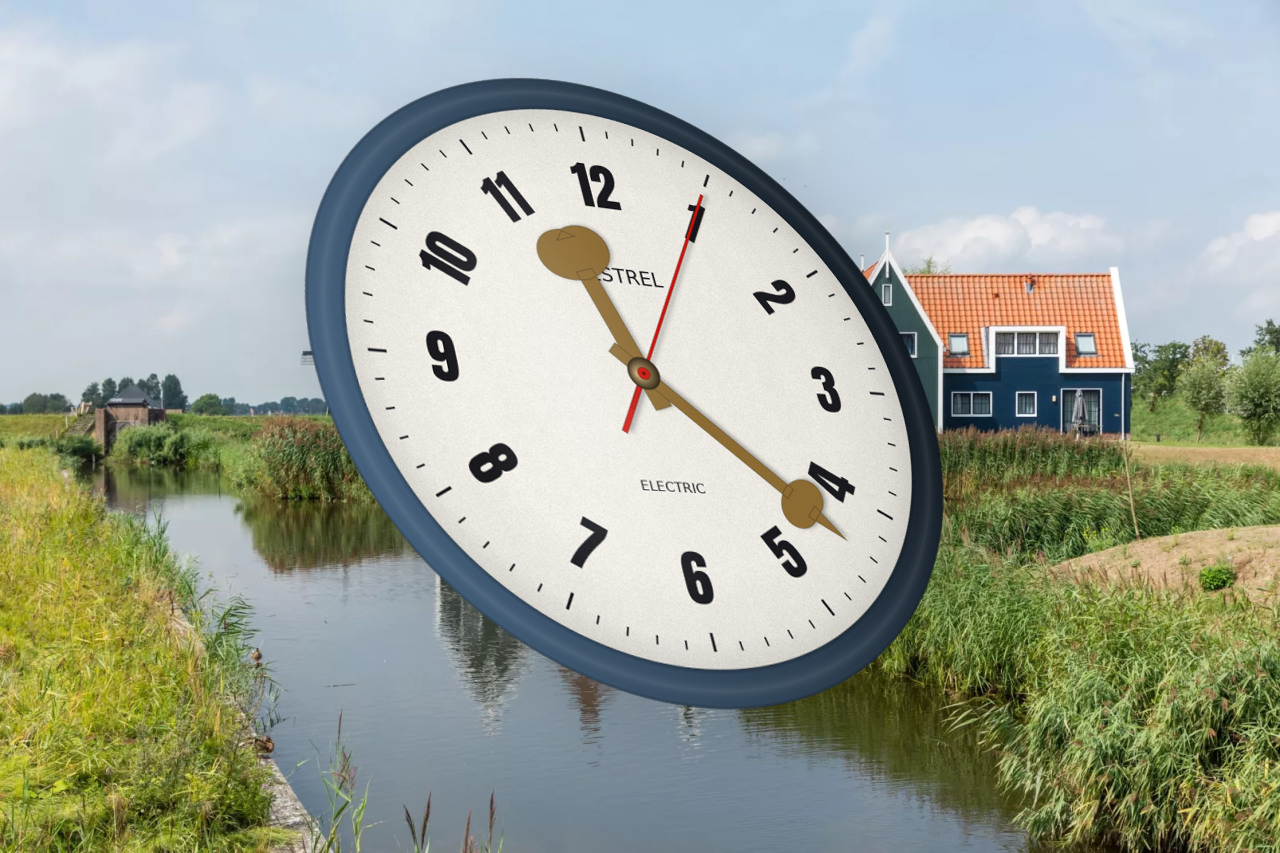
11:22:05
